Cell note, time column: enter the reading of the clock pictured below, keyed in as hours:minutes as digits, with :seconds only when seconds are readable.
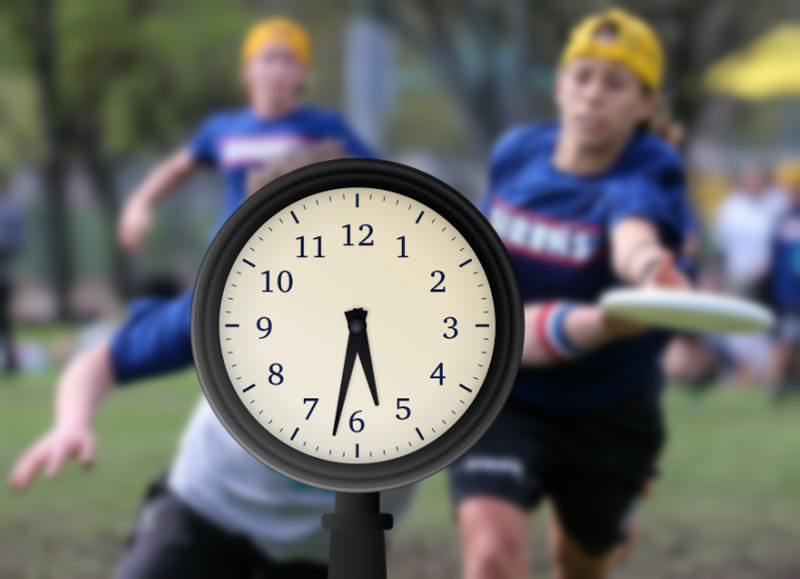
5:32
